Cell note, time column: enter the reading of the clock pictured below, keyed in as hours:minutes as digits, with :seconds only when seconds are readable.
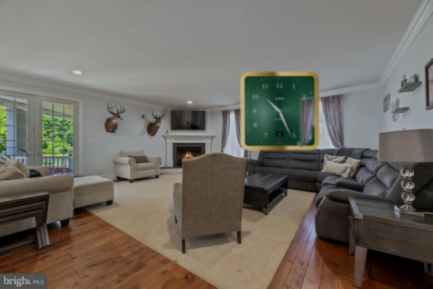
10:26
